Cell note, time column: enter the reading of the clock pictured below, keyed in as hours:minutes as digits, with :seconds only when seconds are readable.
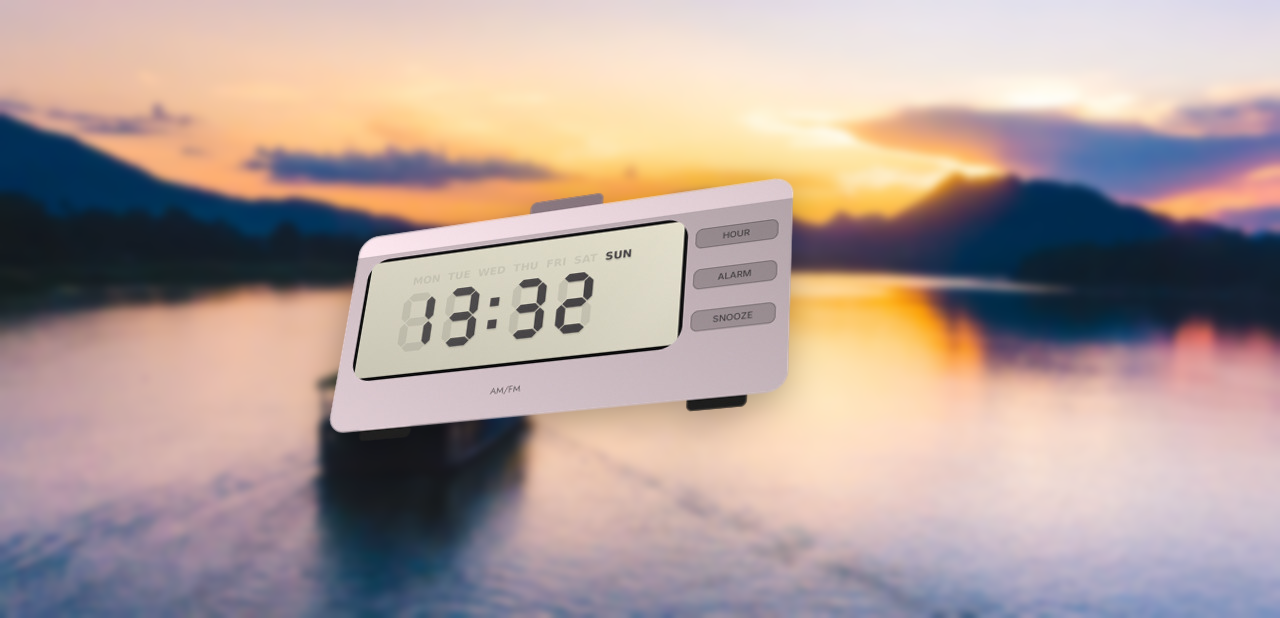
13:32
